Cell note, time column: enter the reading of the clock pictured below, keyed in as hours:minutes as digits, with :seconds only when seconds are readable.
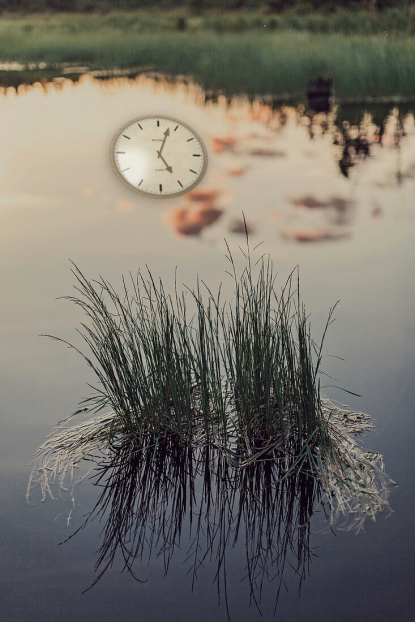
5:03
